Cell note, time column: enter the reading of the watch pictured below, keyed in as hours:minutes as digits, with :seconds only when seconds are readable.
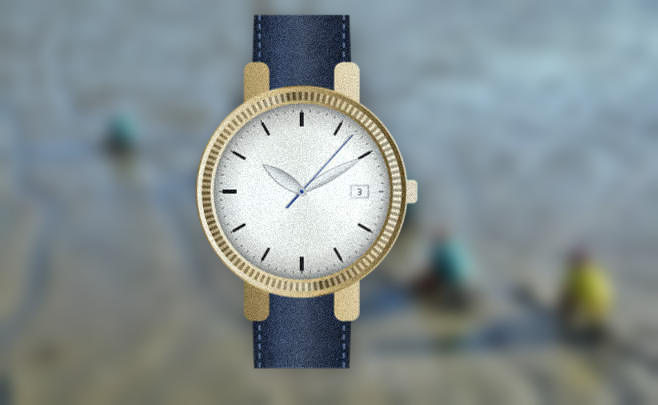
10:10:07
